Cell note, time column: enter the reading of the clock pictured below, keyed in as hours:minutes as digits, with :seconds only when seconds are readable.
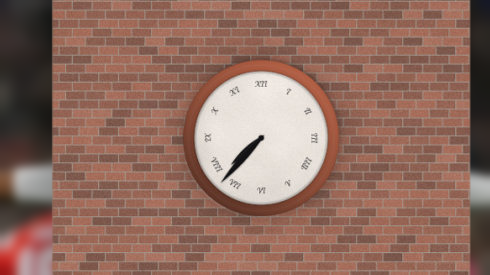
7:37
